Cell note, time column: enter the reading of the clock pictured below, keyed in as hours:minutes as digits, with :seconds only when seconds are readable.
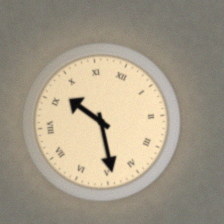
9:24
